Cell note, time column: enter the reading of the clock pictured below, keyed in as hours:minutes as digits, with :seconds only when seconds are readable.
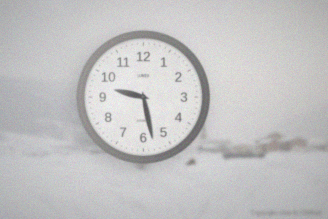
9:28
